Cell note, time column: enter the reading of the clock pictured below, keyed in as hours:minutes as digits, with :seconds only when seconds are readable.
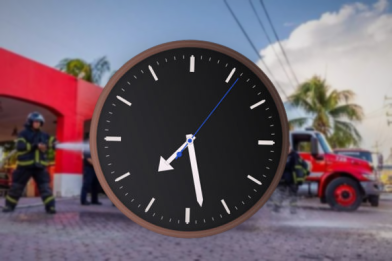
7:28:06
